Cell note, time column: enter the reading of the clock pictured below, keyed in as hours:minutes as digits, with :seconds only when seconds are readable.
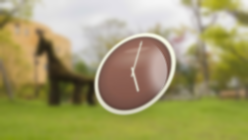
5:00
